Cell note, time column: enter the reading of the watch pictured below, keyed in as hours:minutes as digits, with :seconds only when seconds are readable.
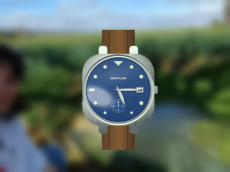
5:15
